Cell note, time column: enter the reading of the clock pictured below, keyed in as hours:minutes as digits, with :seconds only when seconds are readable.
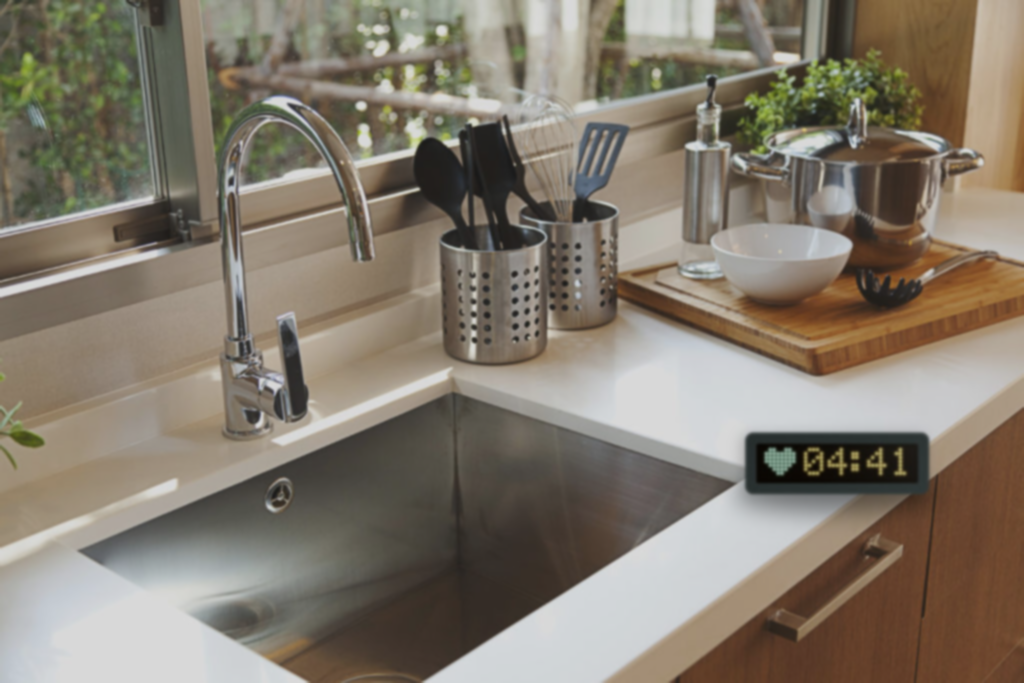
4:41
